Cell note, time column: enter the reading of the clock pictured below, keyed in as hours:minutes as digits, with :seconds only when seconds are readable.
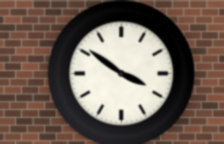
3:51
